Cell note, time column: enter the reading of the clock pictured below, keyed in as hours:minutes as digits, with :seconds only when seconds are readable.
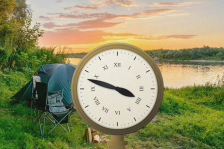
3:48
